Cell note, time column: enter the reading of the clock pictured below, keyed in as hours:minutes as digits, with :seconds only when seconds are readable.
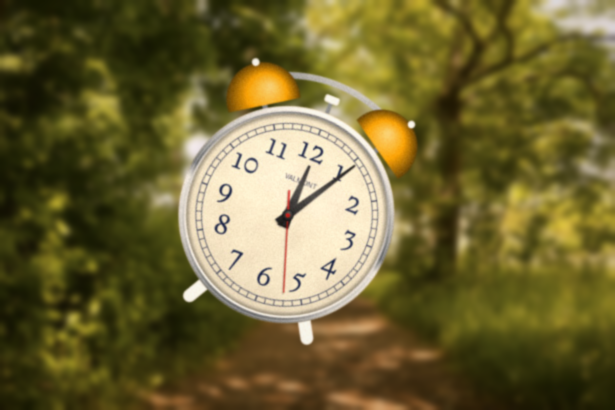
12:05:27
